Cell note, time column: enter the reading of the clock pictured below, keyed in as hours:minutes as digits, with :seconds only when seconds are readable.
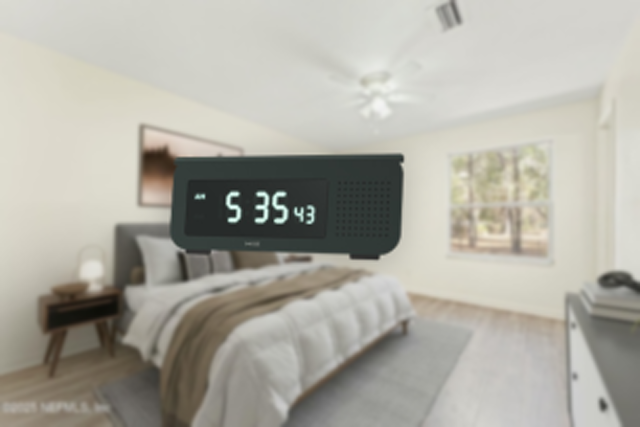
5:35:43
